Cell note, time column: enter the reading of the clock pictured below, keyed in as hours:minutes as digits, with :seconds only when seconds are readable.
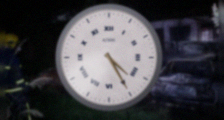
4:25
